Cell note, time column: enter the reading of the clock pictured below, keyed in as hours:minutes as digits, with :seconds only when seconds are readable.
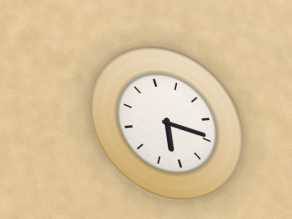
6:19
